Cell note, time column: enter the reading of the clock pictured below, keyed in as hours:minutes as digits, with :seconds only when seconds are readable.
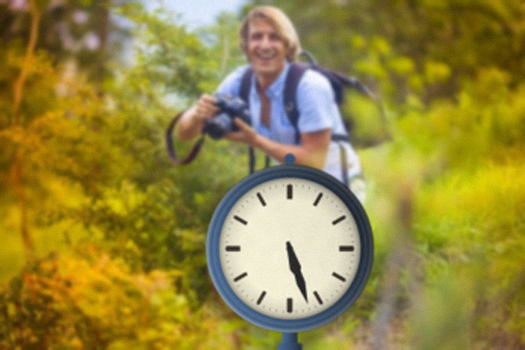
5:27
